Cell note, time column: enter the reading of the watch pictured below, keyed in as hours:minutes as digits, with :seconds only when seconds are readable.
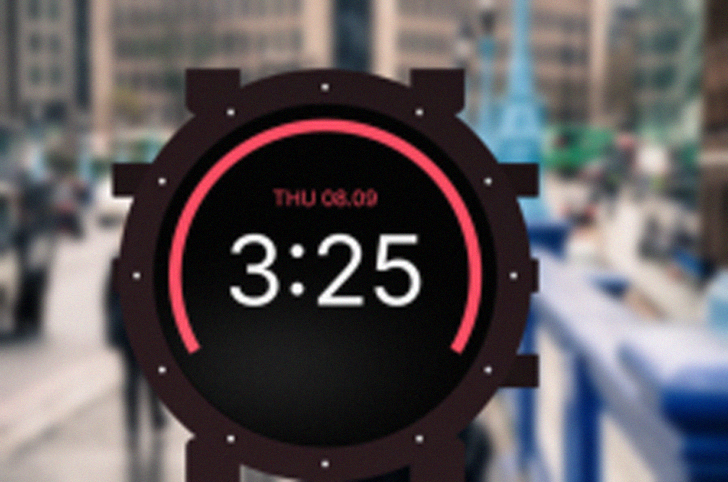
3:25
